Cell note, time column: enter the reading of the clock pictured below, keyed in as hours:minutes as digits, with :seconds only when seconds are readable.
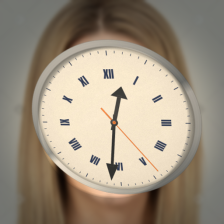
12:31:24
